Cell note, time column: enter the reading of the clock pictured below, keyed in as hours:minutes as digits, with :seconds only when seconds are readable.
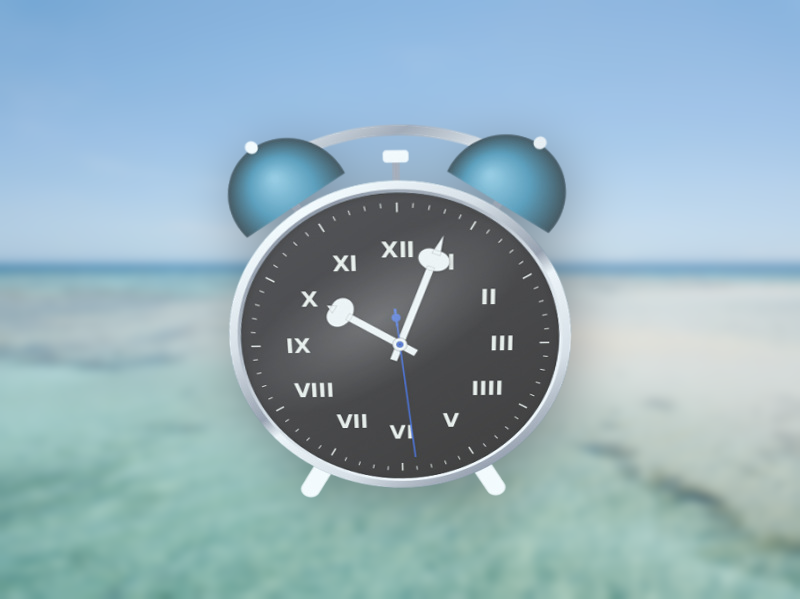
10:03:29
